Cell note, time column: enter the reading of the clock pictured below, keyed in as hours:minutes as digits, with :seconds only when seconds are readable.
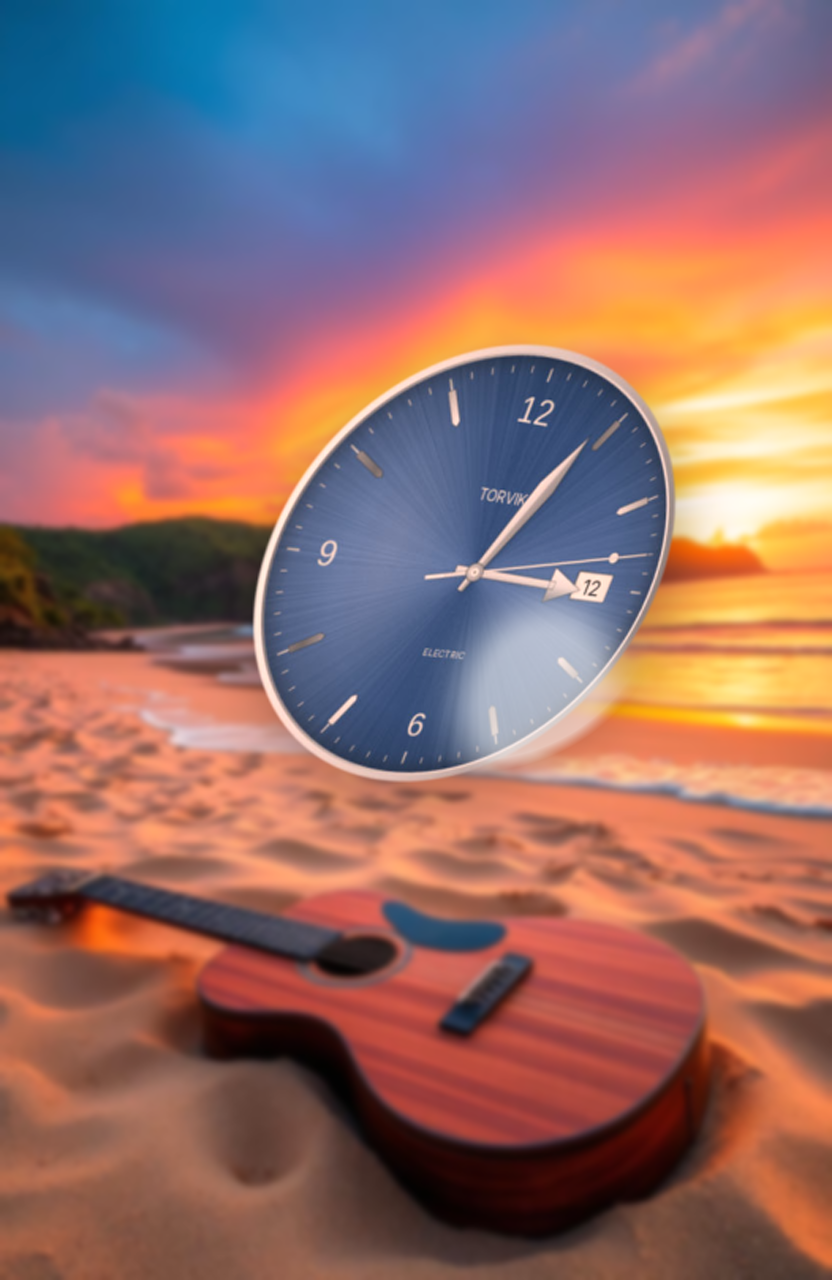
3:04:13
